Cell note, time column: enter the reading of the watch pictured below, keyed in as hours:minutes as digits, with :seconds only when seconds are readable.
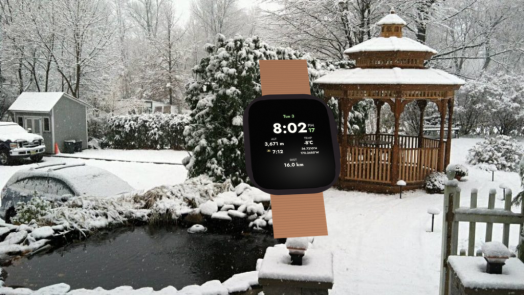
8:02
